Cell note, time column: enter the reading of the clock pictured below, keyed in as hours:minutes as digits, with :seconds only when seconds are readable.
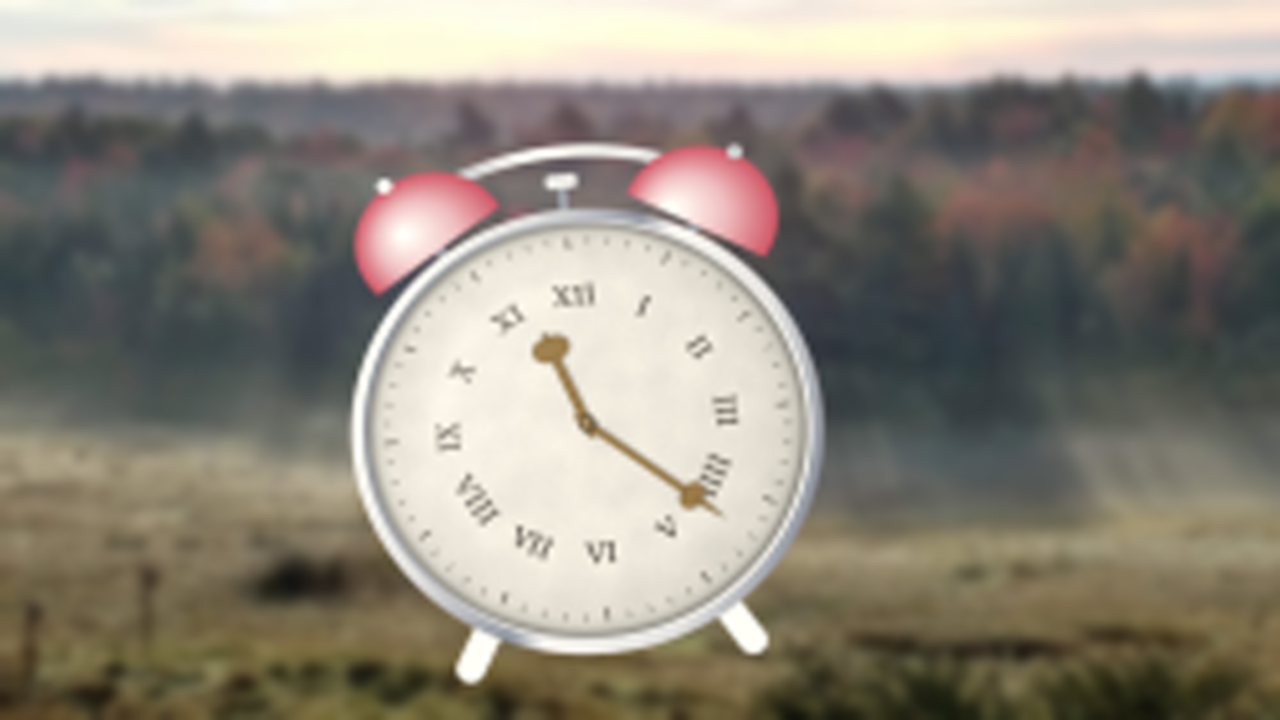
11:22
